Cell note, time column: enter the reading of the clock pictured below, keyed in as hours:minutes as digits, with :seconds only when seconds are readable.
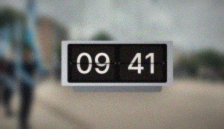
9:41
